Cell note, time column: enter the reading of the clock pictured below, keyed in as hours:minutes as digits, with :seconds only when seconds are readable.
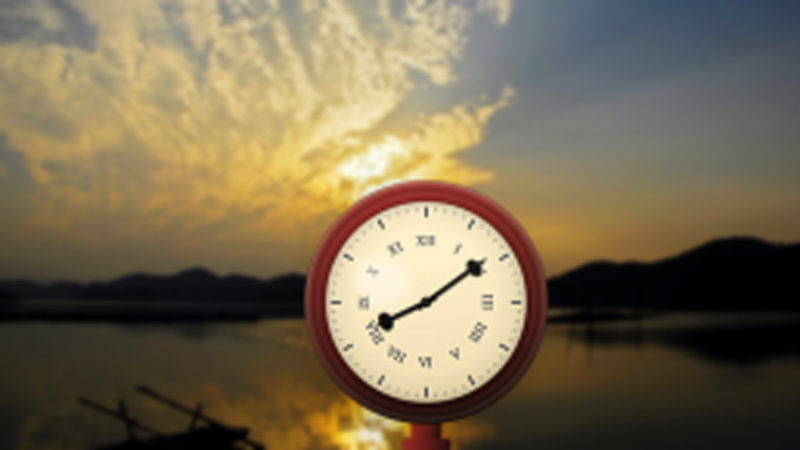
8:09
